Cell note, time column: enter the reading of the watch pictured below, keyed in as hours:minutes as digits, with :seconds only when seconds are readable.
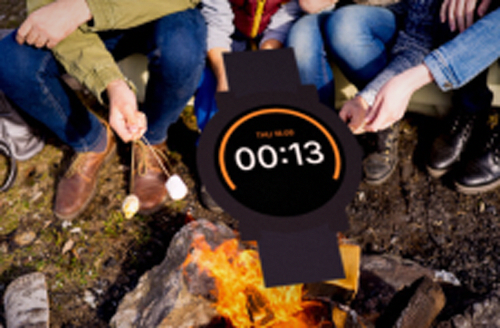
0:13
